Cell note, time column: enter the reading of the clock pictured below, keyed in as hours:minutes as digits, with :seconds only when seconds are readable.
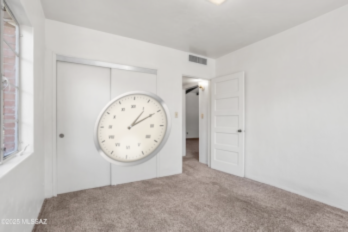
1:10
